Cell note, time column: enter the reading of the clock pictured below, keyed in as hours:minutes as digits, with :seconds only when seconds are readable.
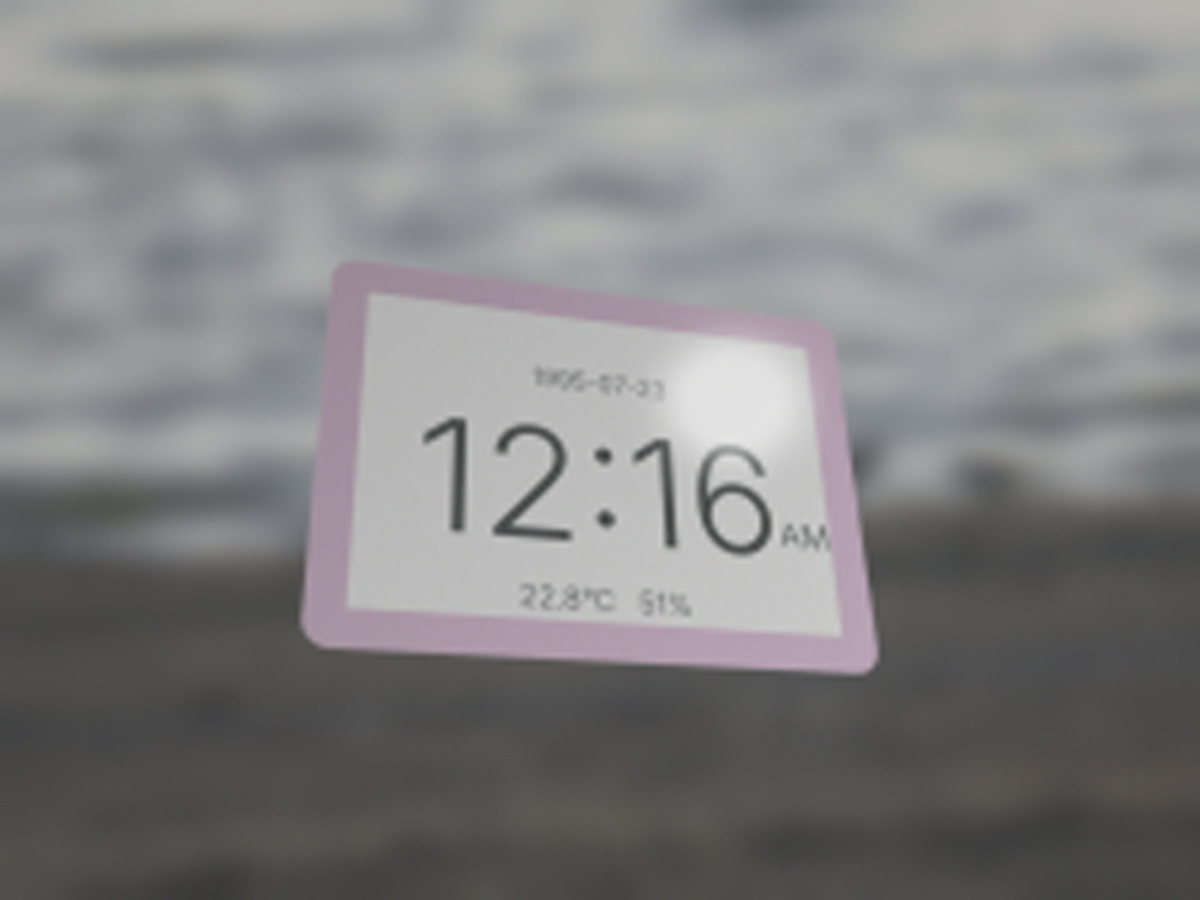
12:16
